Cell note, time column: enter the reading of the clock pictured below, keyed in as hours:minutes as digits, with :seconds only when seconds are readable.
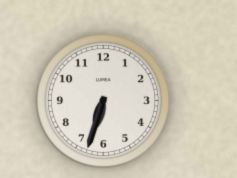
6:33
